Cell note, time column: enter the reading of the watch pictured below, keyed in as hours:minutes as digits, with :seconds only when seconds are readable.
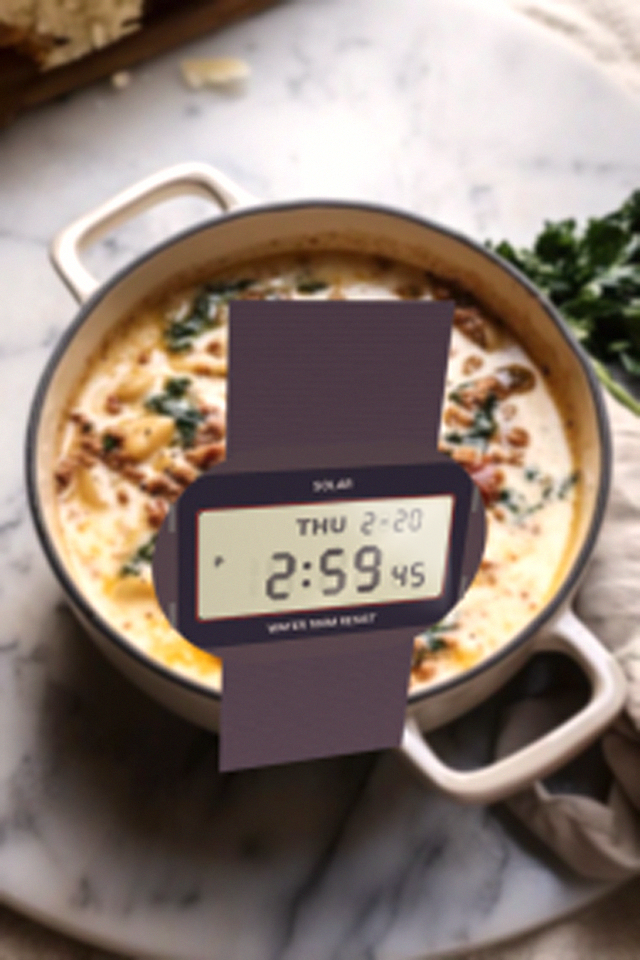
2:59:45
